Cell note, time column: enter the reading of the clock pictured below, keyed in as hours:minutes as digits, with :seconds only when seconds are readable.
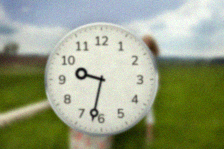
9:32
